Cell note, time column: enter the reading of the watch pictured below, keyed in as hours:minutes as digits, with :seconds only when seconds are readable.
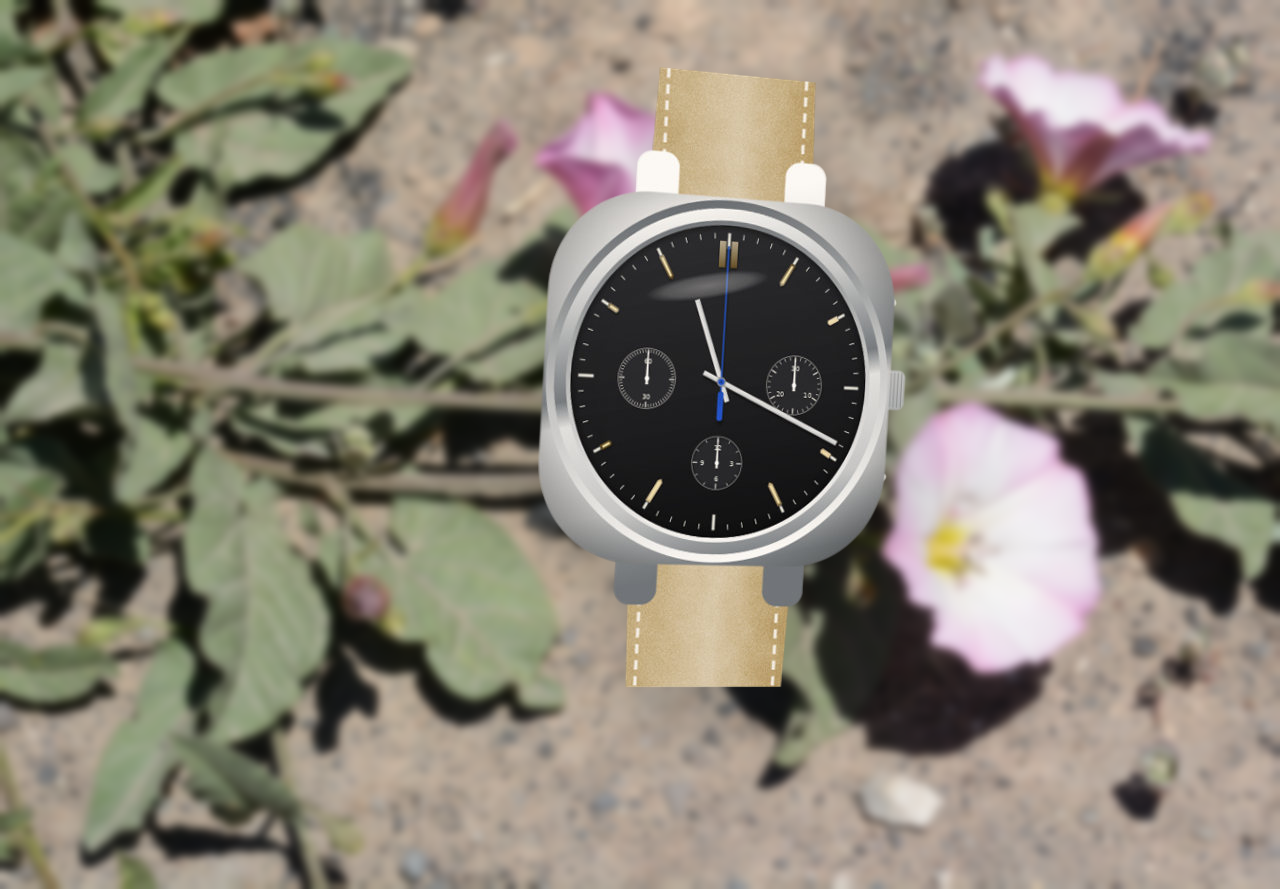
11:19
